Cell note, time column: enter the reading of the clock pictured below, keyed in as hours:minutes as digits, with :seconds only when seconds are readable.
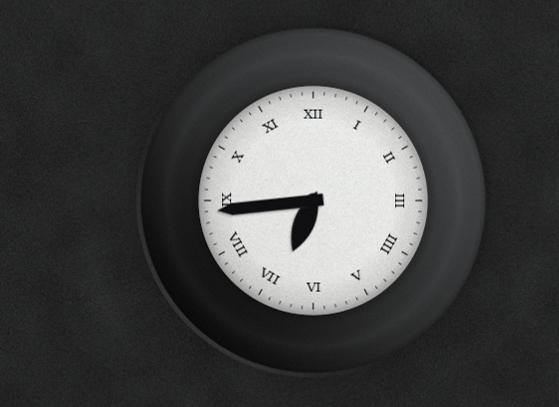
6:44
